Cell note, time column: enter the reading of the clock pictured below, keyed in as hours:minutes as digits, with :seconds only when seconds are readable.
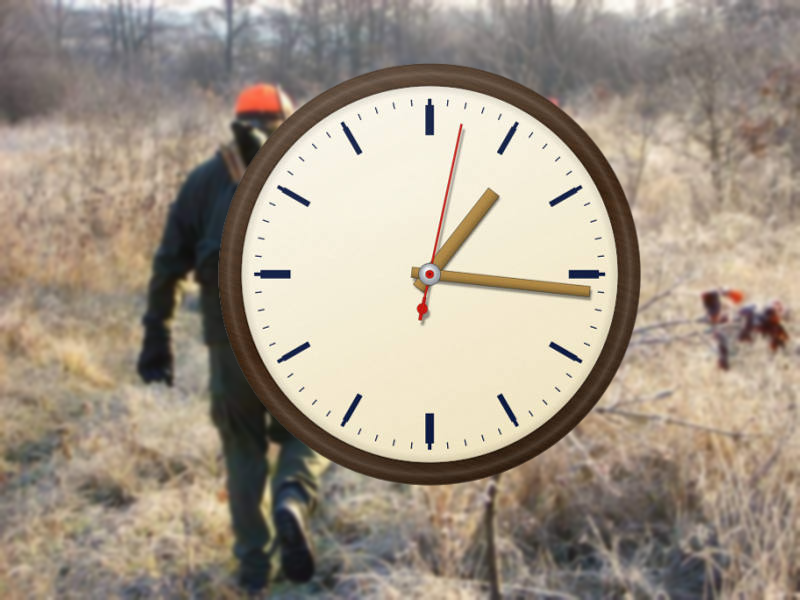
1:16:02
